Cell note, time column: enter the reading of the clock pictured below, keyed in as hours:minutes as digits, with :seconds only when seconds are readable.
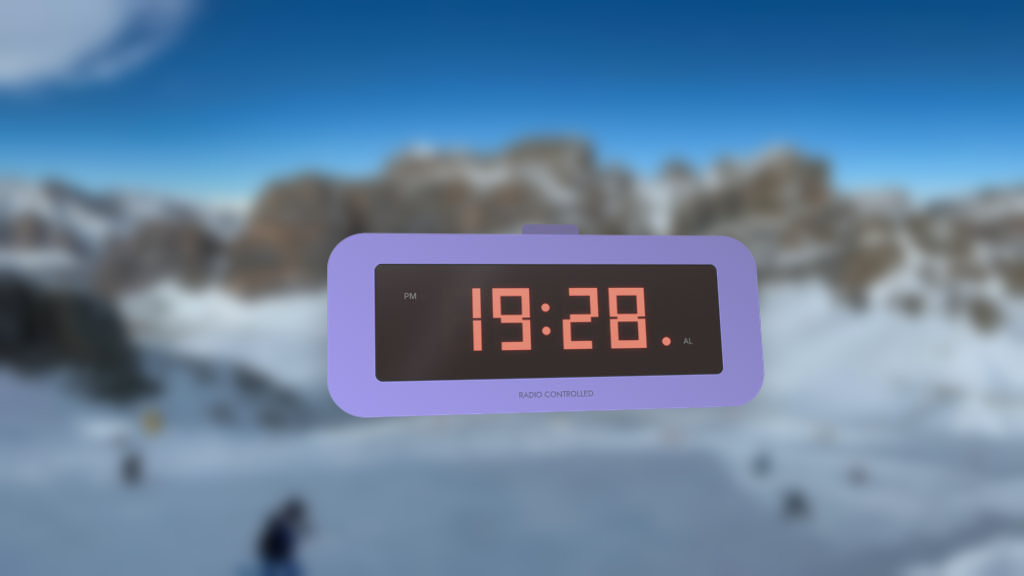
19:28
